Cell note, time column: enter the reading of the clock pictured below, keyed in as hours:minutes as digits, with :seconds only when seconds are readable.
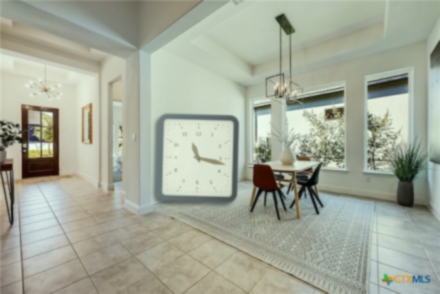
11:17
